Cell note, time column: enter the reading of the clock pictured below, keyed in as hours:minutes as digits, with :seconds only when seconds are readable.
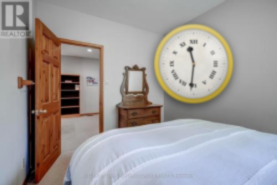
11:31
